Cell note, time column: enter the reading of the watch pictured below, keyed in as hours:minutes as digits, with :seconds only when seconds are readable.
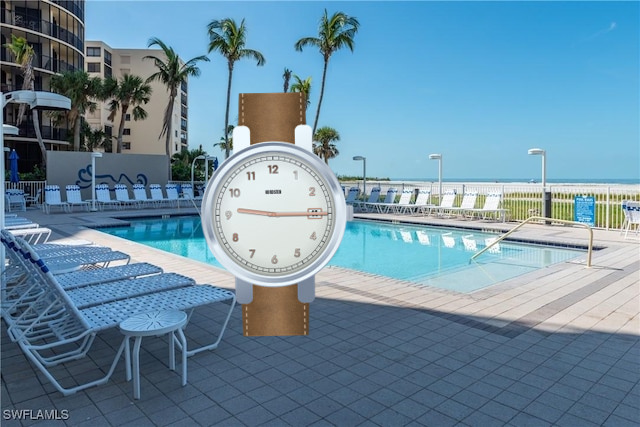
9:15
